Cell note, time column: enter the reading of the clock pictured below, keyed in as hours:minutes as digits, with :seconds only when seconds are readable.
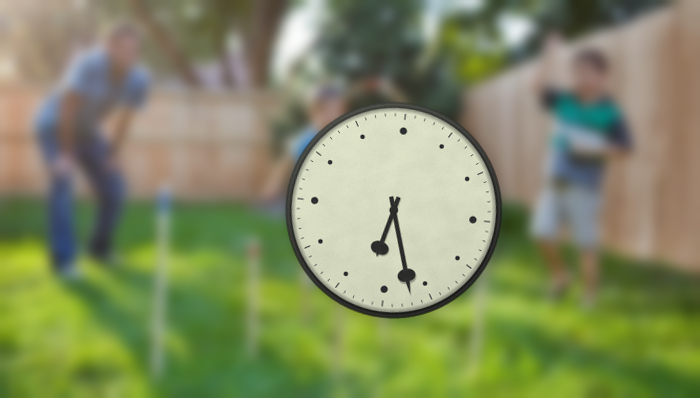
6:27
